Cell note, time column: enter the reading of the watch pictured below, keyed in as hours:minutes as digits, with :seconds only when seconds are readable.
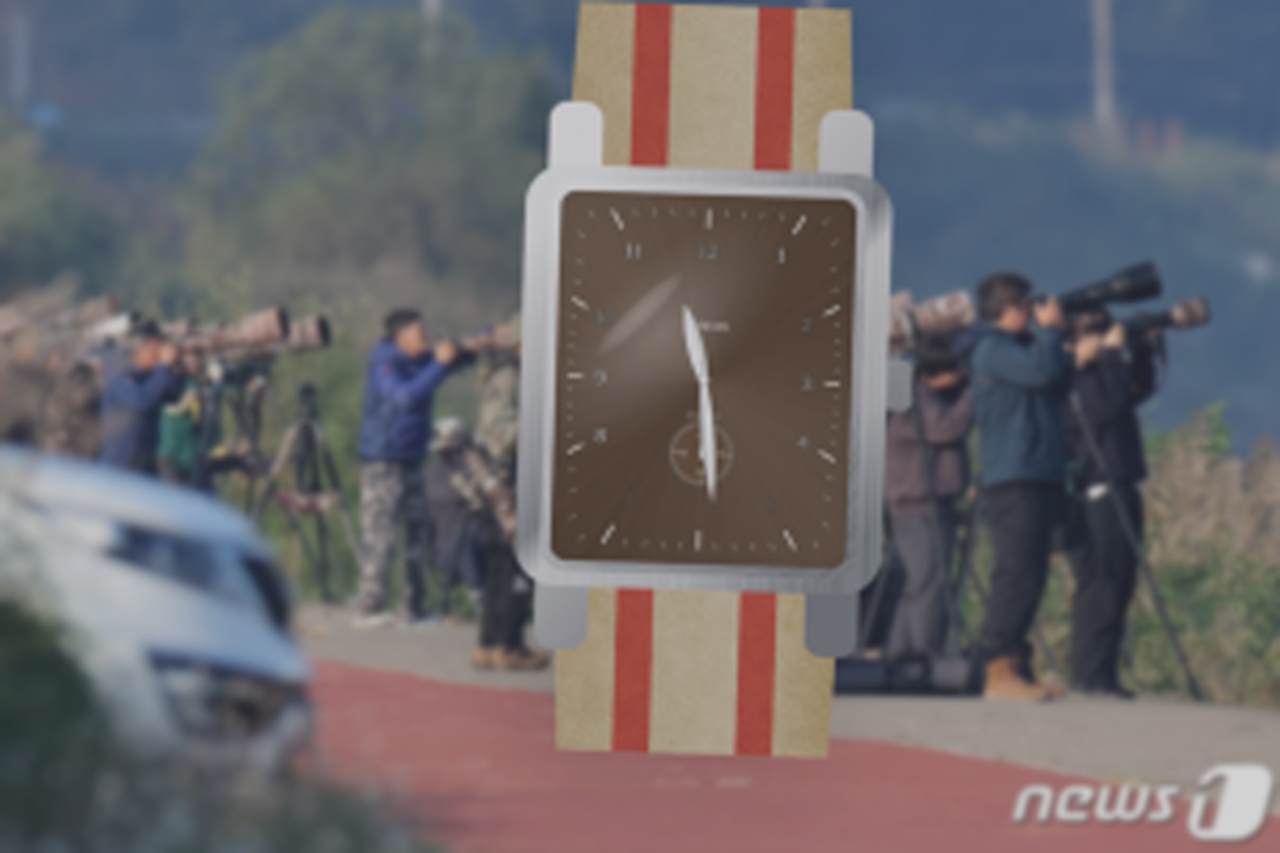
11:29
